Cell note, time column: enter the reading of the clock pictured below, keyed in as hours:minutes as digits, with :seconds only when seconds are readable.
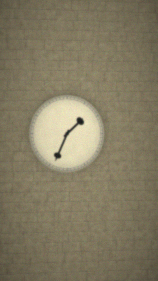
1:34
